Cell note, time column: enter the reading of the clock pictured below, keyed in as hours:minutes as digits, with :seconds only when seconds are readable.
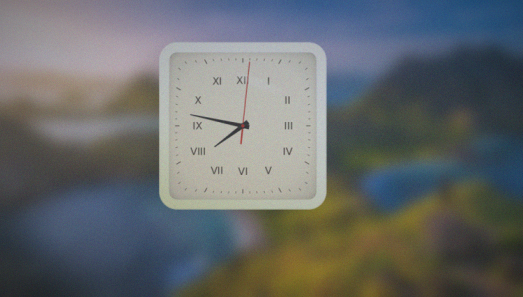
7:47:01
